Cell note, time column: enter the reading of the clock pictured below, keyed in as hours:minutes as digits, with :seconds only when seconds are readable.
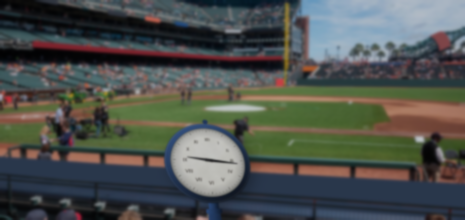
9:16
